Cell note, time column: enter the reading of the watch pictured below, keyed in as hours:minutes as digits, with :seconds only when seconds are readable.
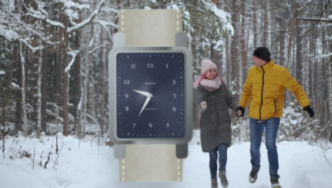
9:35
